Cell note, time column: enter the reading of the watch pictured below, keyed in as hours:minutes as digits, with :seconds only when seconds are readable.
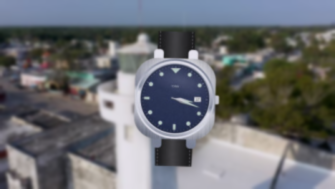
3:18
